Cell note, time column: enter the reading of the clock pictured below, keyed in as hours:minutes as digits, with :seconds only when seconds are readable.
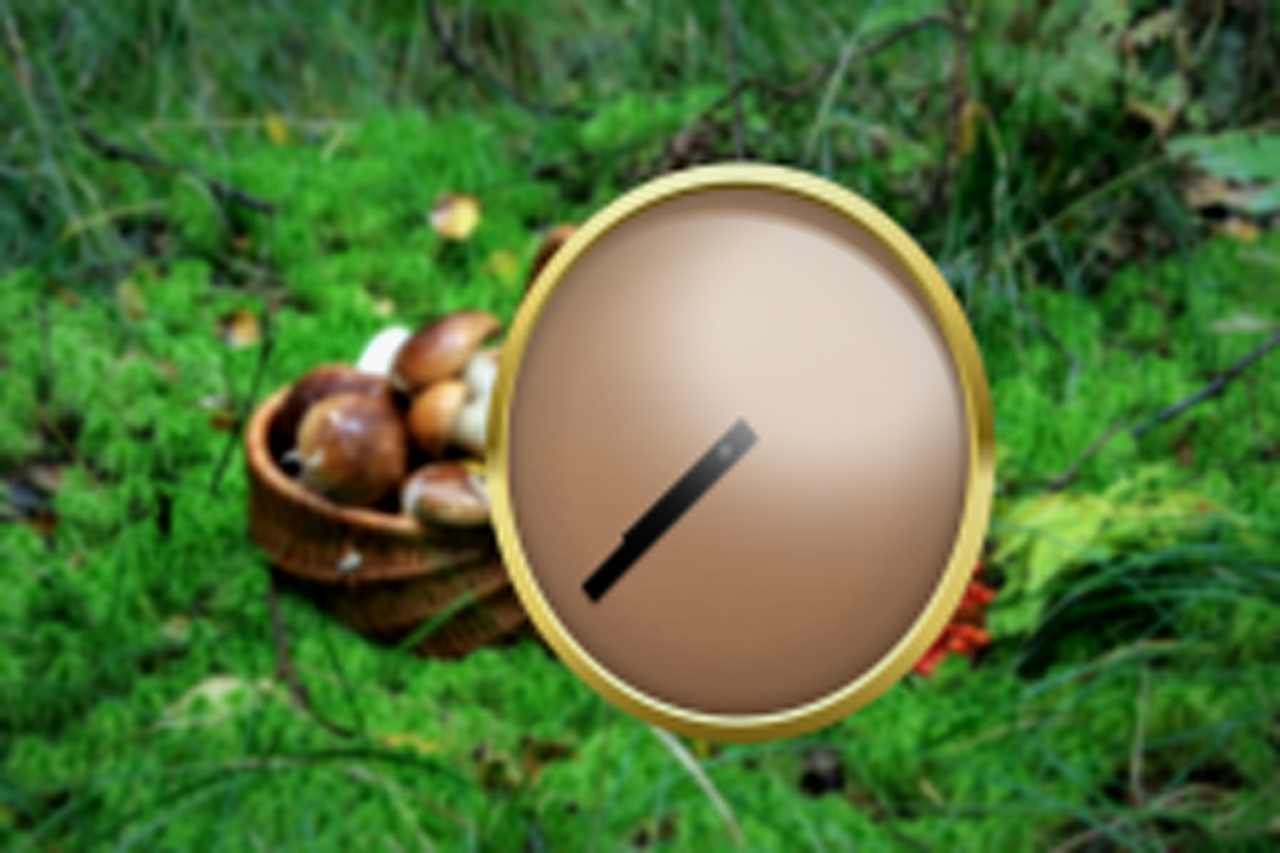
7:38
